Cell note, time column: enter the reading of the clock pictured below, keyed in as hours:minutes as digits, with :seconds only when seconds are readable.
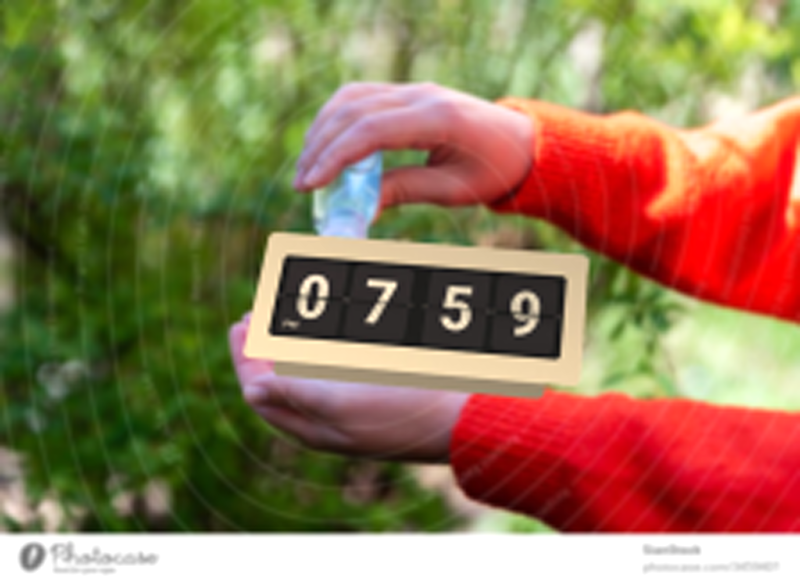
7:59
